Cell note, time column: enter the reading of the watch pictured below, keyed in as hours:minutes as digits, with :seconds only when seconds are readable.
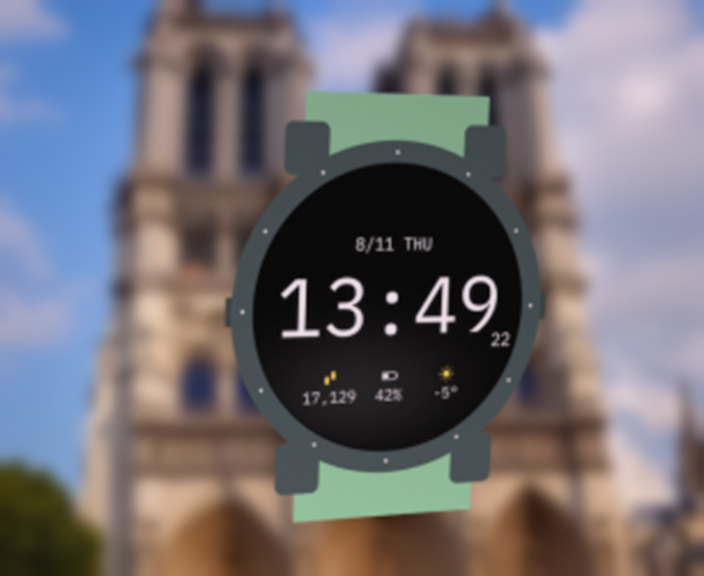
13:49
